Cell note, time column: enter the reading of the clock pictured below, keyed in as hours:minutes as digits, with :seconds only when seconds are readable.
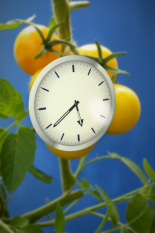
5:39
